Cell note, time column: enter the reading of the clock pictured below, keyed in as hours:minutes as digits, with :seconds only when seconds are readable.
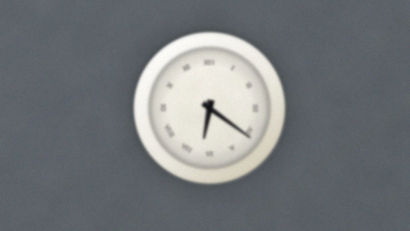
6:21
